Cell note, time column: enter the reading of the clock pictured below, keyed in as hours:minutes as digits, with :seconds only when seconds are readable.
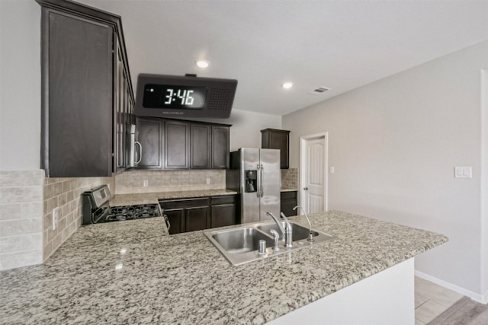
3:46
